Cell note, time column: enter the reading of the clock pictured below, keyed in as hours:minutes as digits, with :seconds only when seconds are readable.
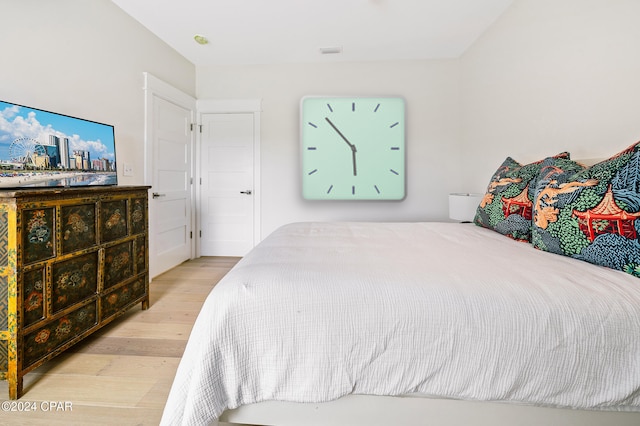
5:53
